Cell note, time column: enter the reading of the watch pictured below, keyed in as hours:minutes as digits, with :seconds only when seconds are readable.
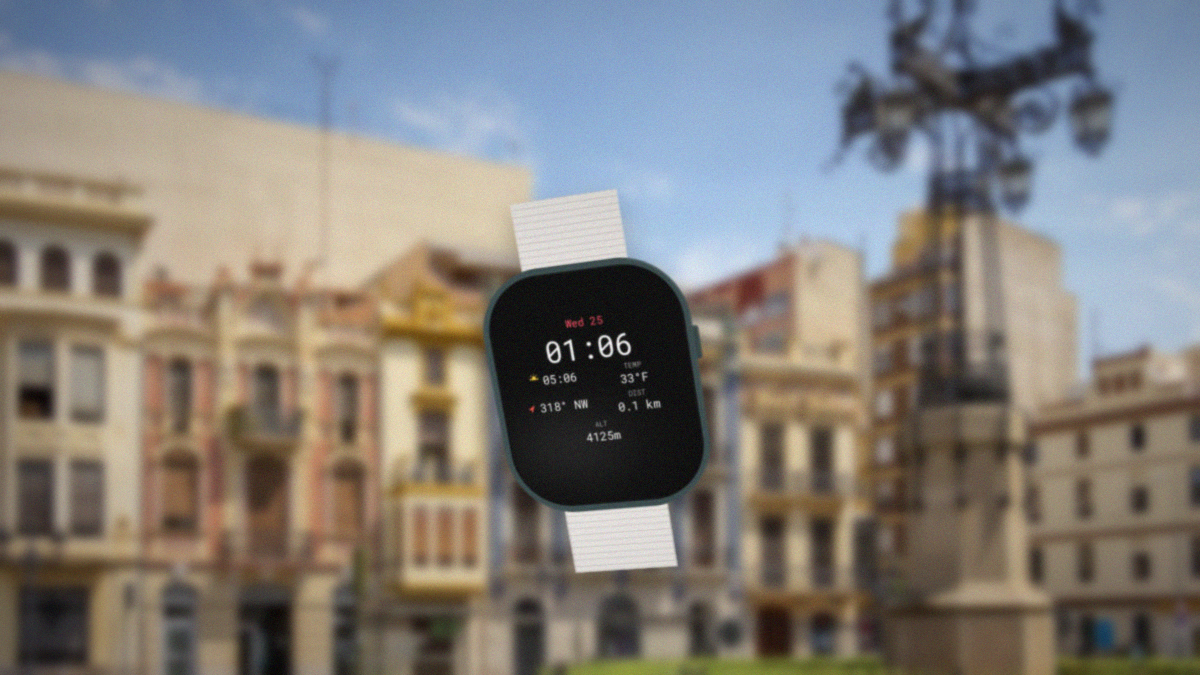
1:06
